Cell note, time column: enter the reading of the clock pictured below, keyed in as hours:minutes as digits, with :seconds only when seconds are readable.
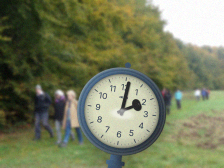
2:01
